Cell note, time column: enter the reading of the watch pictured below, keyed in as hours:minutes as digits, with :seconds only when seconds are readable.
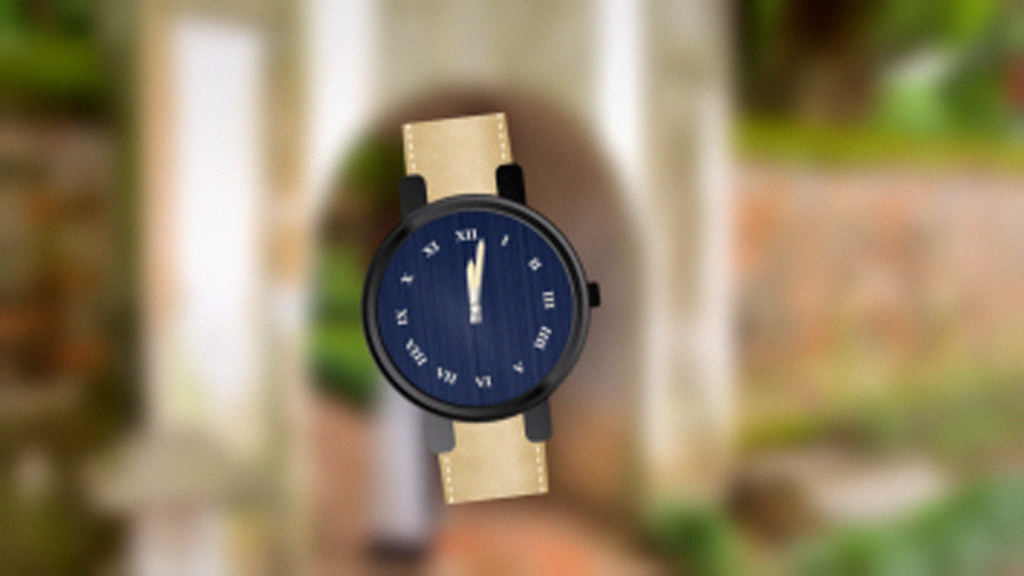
12:02
